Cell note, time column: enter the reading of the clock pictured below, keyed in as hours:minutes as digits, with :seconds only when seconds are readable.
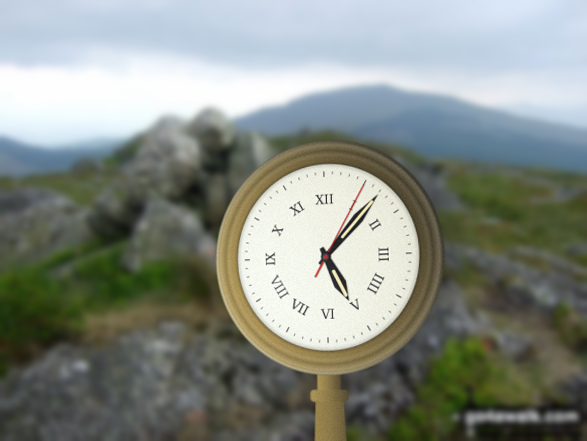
5:07:05
